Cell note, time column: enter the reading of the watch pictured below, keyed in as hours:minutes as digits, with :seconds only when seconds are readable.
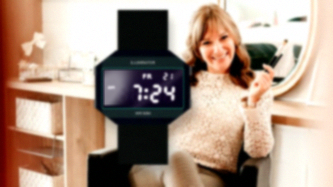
7:24
